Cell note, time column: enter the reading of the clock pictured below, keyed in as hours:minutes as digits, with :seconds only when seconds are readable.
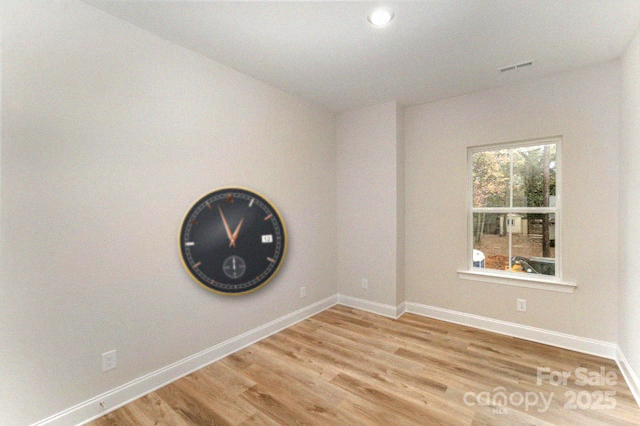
12:57
